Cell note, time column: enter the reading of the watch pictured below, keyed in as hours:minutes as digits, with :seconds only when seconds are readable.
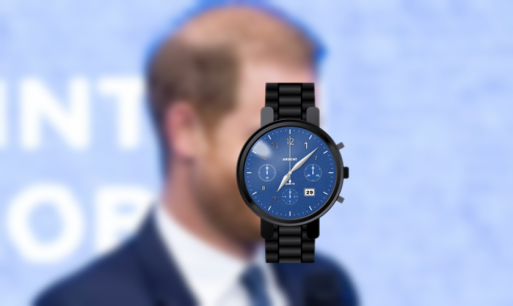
7:08
